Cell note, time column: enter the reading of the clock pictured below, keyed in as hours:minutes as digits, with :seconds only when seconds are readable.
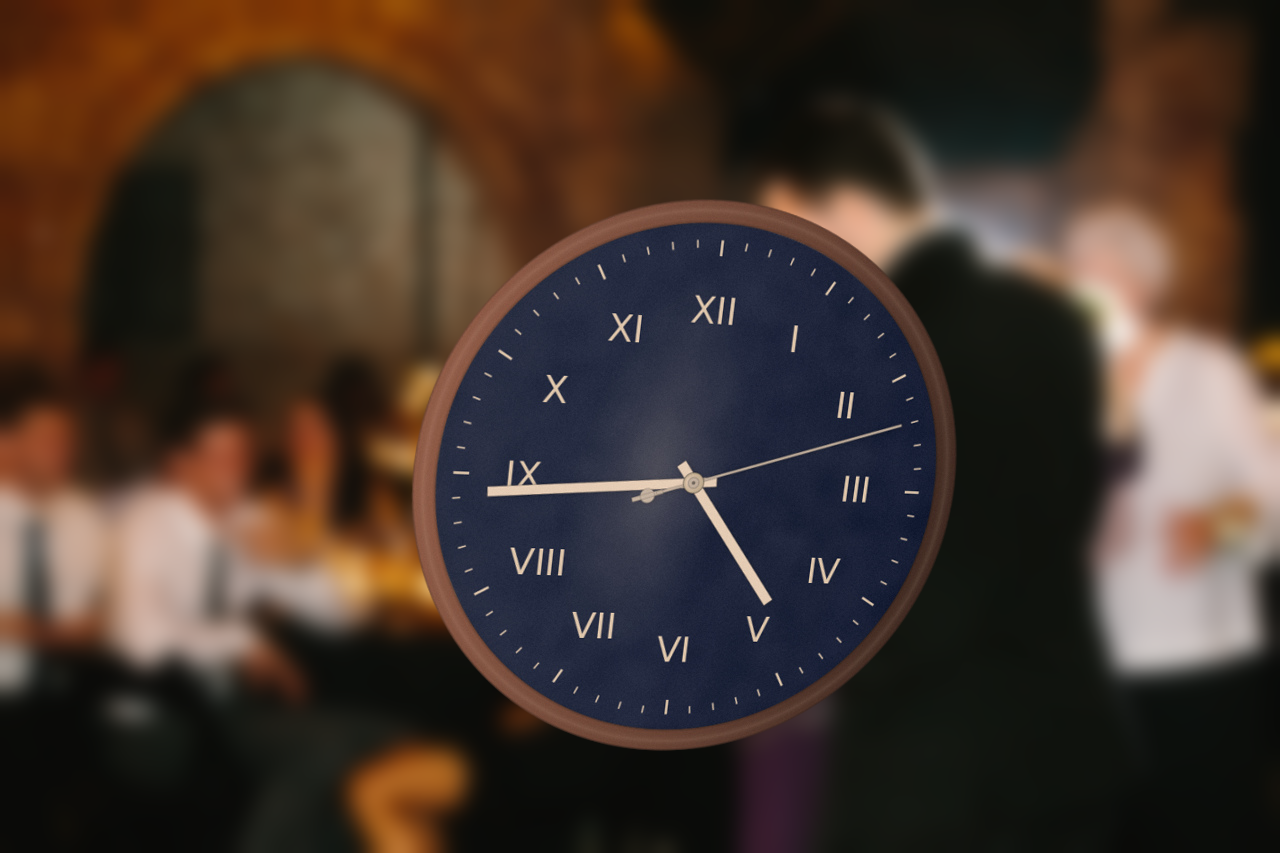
4:44:12
